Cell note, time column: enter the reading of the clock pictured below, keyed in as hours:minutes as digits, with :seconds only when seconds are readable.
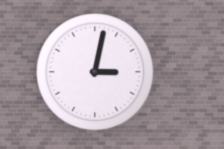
3:02
